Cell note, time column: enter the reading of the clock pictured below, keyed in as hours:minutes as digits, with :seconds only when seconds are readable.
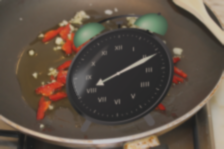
8:11
